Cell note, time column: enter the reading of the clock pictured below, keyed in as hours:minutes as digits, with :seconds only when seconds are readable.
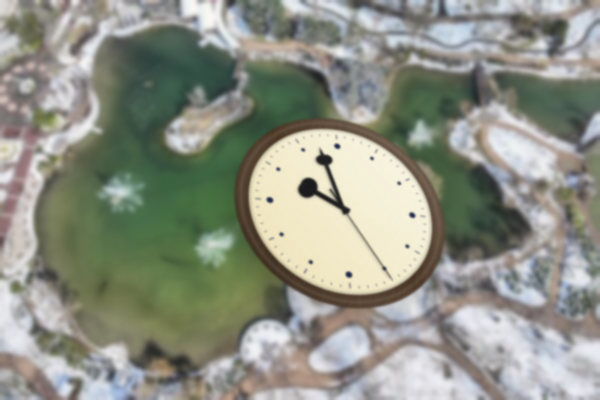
9:57:25
